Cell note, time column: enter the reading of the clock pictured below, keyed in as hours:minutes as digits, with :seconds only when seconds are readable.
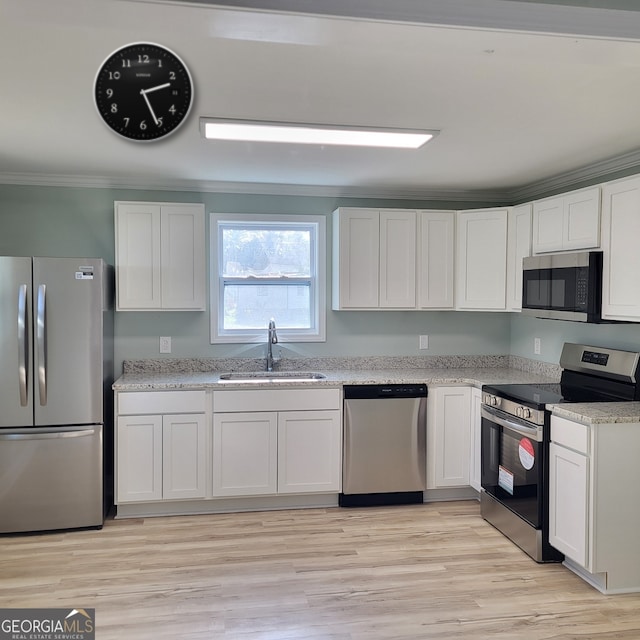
2:26
